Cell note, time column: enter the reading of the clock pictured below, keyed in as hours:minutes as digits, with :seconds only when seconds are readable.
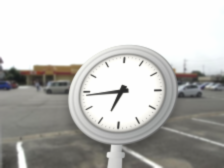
6:44
